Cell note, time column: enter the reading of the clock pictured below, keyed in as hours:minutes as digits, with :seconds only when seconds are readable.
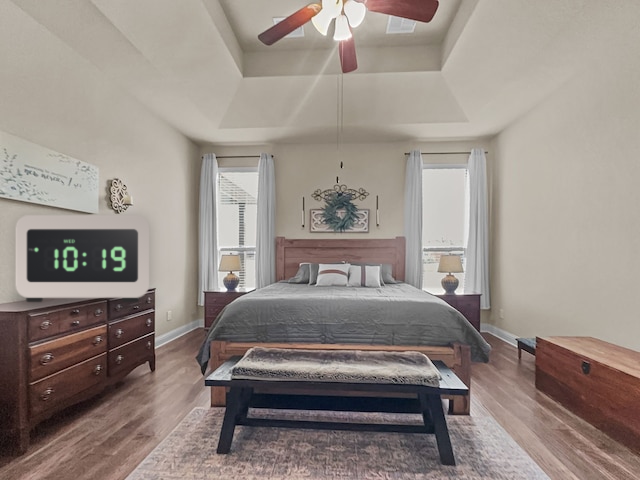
10:19
